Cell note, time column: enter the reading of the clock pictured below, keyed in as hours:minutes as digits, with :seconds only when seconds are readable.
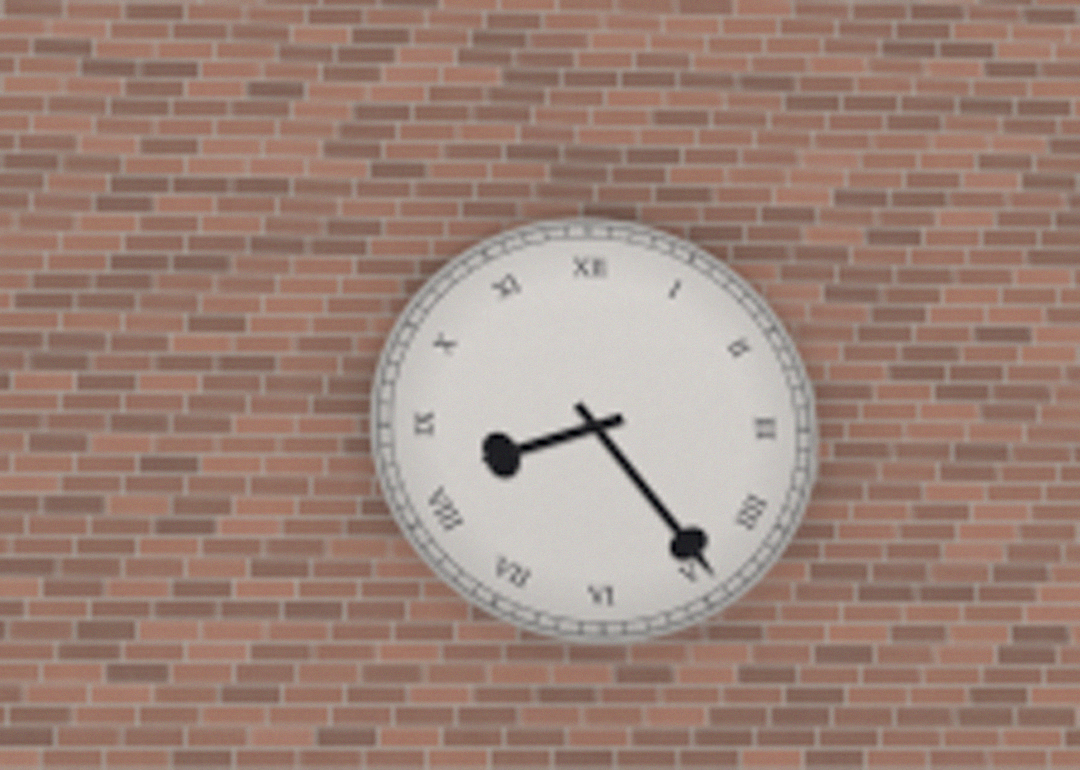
8:24
